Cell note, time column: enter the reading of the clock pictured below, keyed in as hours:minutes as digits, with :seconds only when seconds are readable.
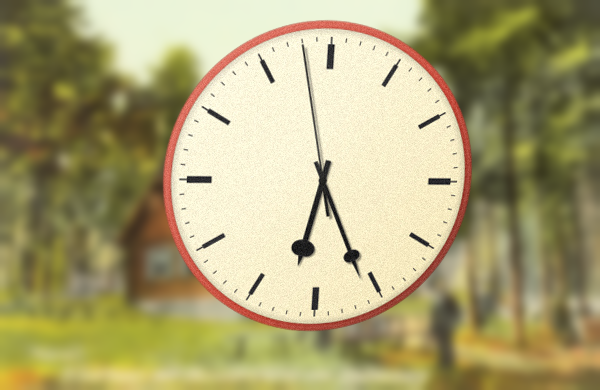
6:25:58
